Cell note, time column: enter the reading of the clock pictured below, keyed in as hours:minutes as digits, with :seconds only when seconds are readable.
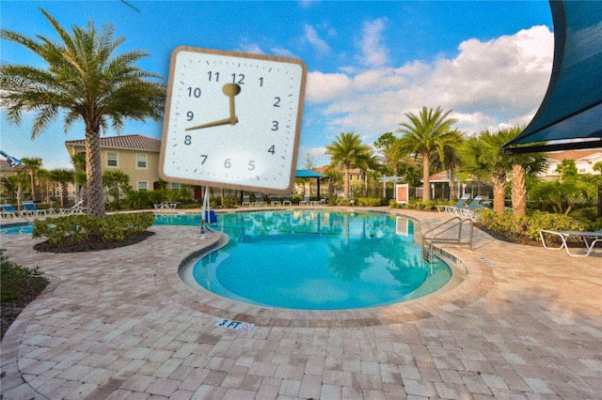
11:42
